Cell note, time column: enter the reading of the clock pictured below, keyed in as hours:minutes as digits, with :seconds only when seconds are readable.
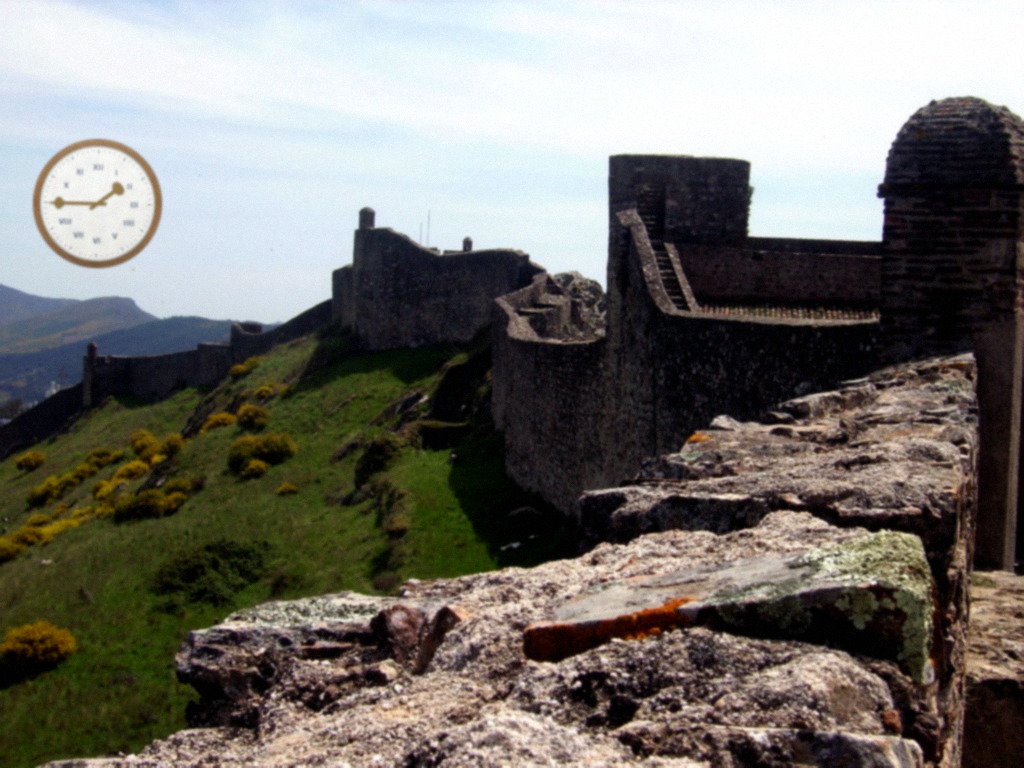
1:45
